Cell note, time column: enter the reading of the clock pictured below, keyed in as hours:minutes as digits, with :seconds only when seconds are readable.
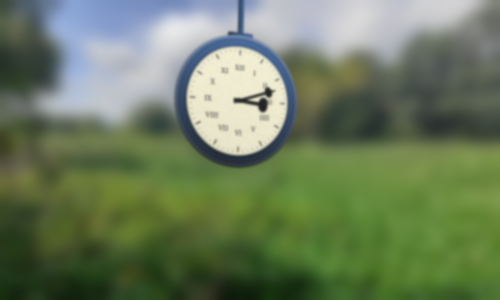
3:12
